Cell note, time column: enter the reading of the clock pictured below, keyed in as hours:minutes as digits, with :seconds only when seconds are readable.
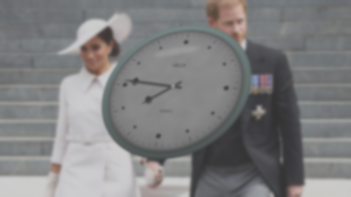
7:46
